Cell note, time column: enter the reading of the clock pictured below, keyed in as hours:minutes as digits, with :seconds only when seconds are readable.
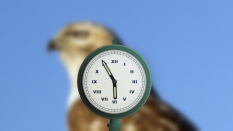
5:55
